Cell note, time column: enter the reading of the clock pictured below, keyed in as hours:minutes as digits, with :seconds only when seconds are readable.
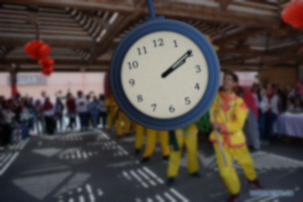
2:10
